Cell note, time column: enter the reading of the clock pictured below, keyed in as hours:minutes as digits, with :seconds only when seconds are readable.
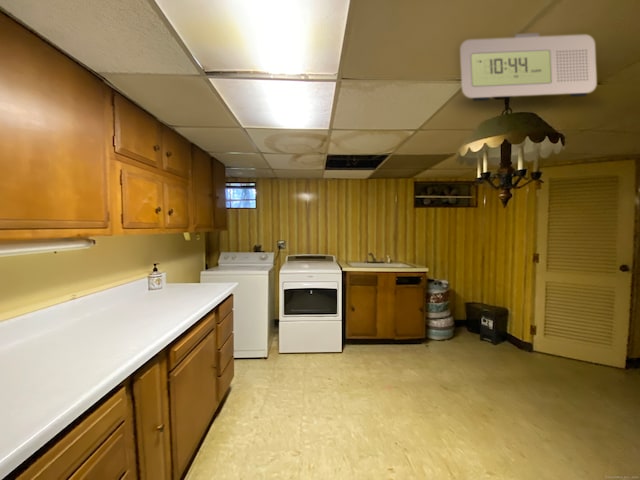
10:44
